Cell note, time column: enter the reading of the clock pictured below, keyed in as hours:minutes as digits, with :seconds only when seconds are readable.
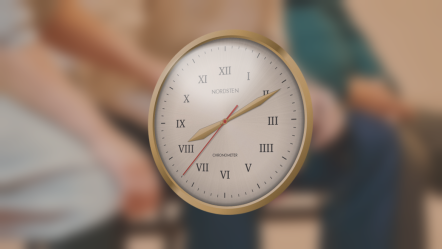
8:10:37
